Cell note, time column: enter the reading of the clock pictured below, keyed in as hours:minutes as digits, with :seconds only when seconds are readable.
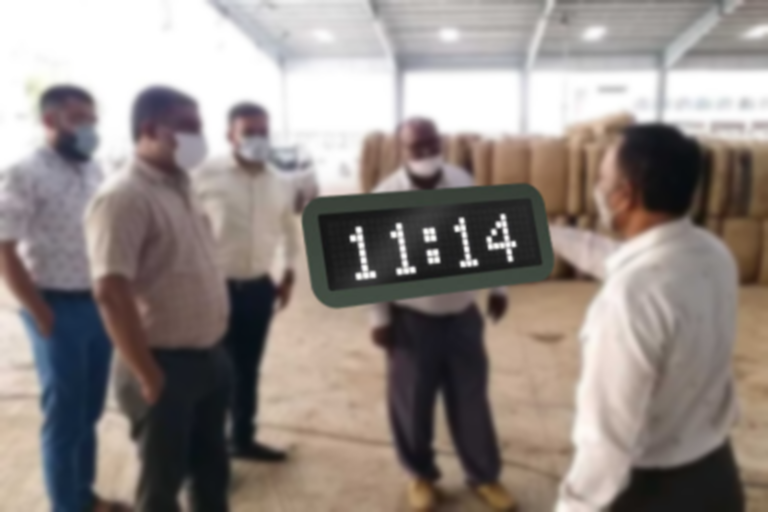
11:14
